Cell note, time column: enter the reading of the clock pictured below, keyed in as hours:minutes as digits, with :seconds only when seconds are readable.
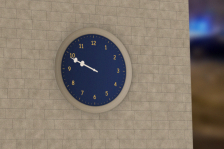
9:49
